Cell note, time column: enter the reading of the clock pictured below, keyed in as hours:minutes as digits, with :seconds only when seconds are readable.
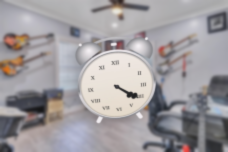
4:21
